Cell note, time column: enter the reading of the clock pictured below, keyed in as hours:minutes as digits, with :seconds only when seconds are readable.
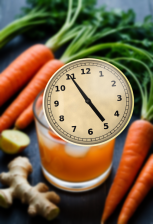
4:55
